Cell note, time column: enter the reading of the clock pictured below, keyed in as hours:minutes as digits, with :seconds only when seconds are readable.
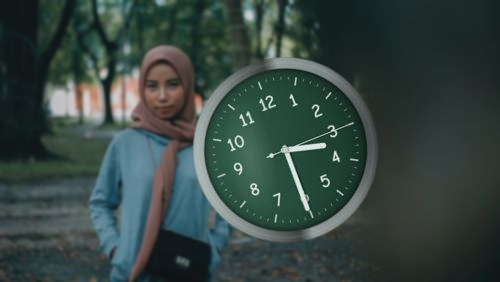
3:30:15
